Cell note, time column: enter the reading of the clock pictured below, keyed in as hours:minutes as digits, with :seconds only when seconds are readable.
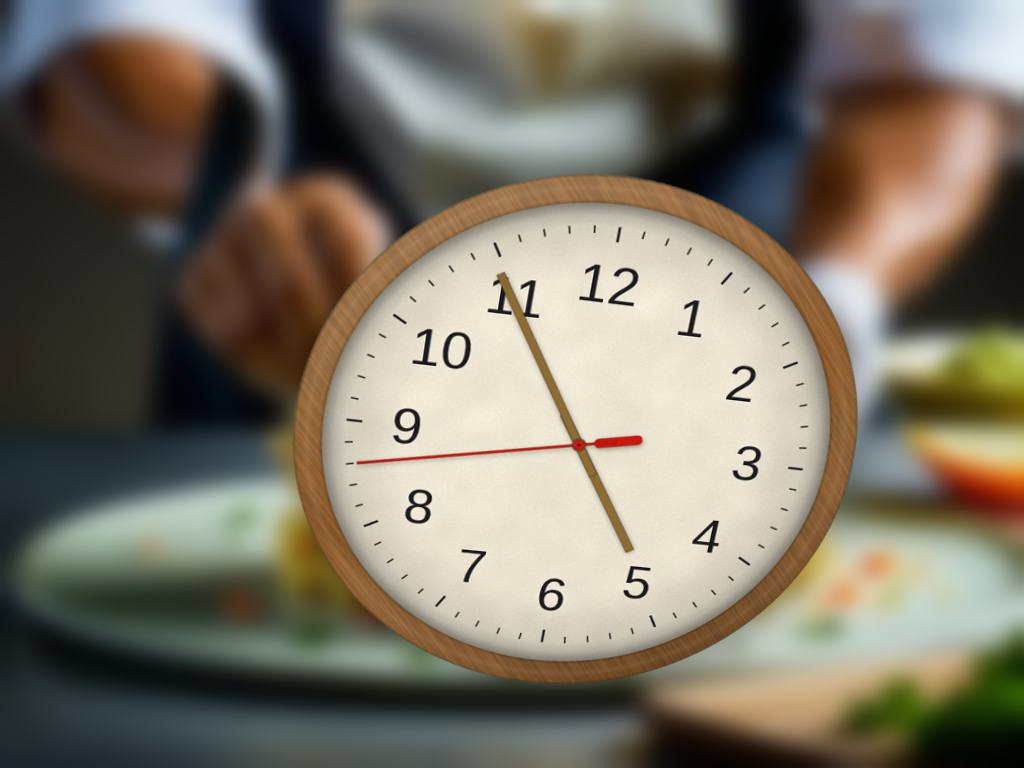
4:54:43
